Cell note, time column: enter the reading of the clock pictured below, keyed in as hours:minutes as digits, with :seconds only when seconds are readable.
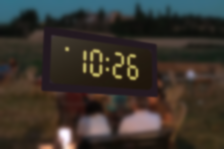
10:26
